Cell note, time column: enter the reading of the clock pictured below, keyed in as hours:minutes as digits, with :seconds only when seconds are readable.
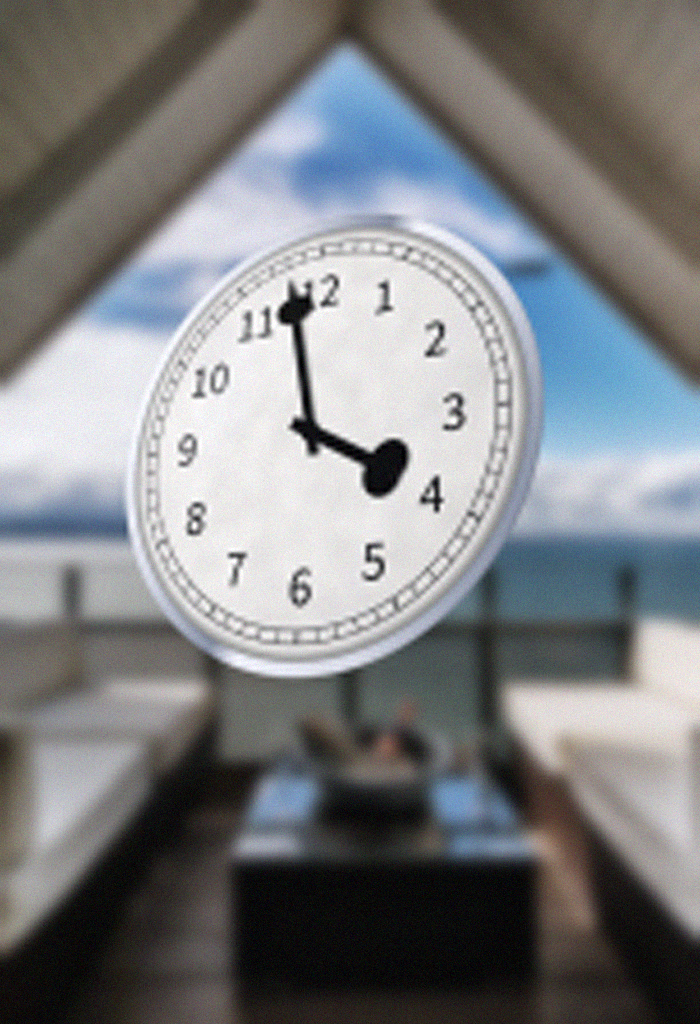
3:58
